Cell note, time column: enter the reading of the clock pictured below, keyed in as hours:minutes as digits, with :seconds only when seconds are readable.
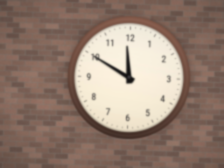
11:50
